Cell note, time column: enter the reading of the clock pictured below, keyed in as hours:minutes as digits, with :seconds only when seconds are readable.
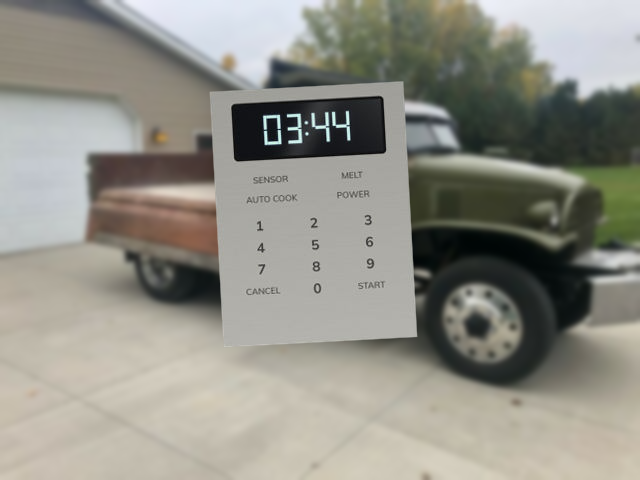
3:44
